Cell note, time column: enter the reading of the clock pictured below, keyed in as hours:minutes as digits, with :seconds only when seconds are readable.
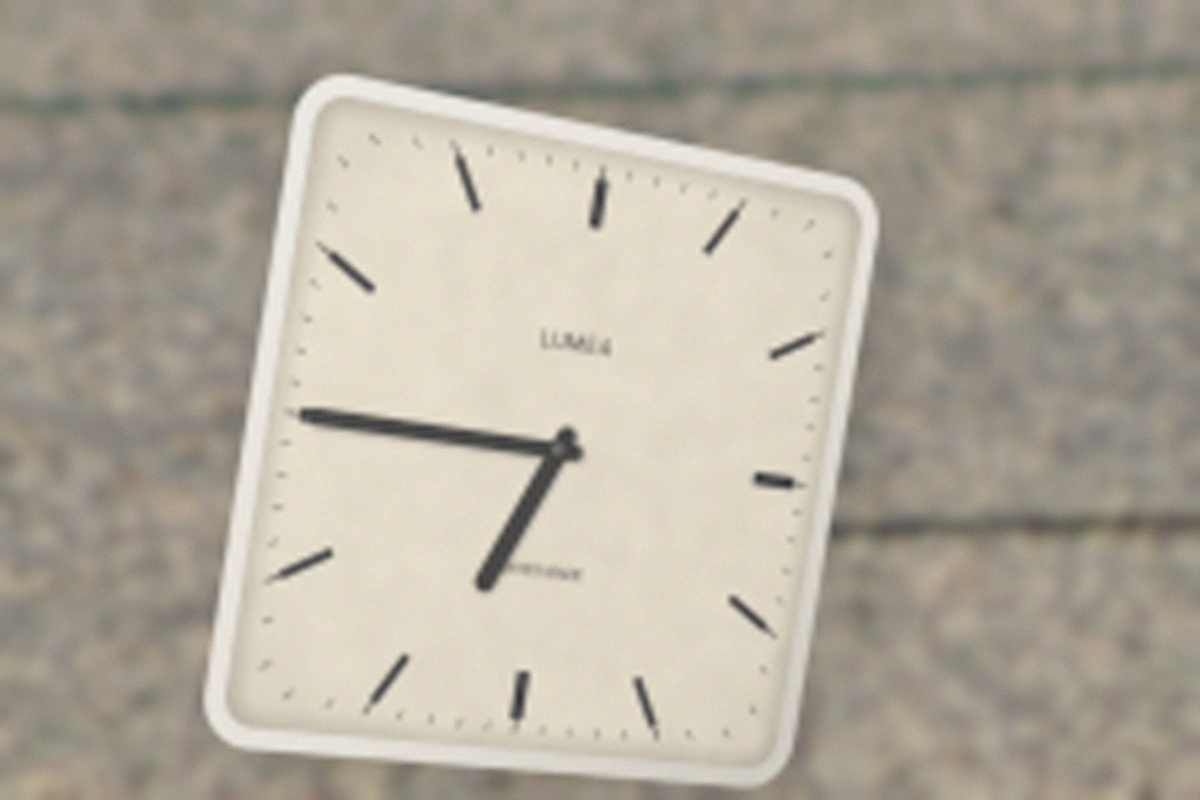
6:45
